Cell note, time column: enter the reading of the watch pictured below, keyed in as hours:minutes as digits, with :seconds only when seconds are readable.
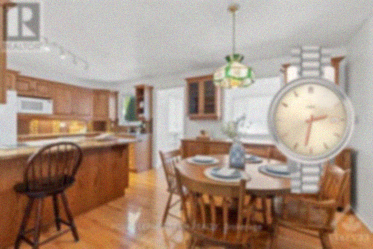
2:32
